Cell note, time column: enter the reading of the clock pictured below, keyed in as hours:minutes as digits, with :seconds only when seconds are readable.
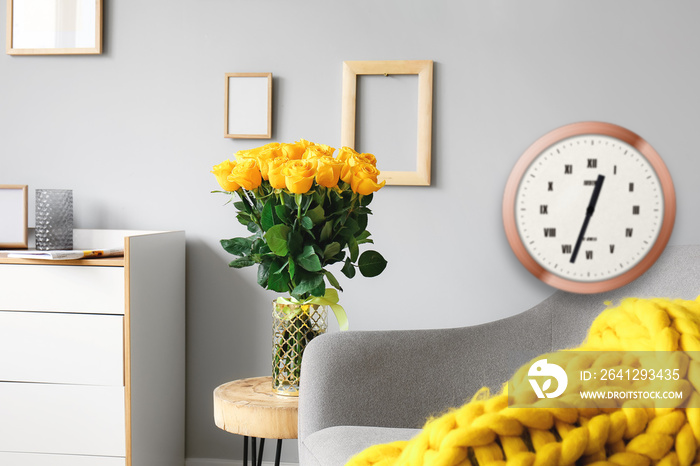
12:33
